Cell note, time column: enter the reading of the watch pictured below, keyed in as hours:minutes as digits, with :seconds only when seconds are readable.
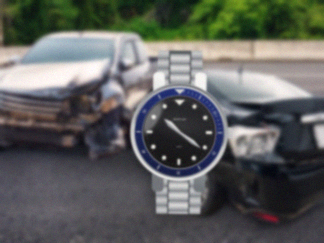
10:21
